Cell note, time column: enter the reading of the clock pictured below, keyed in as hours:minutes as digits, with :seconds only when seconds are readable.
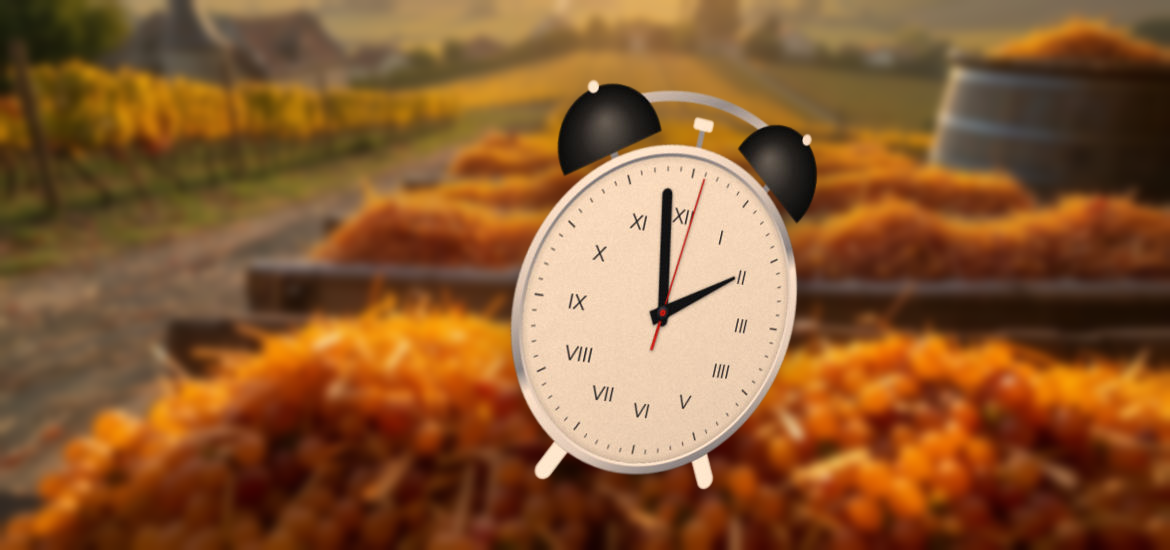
1:58:01
